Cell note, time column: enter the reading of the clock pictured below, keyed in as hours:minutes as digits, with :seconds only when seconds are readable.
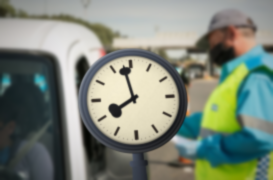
7:58
